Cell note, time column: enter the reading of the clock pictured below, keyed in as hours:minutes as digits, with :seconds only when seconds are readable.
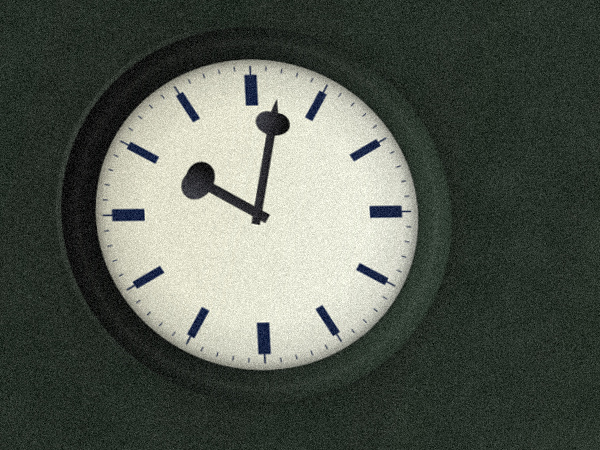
10:02
